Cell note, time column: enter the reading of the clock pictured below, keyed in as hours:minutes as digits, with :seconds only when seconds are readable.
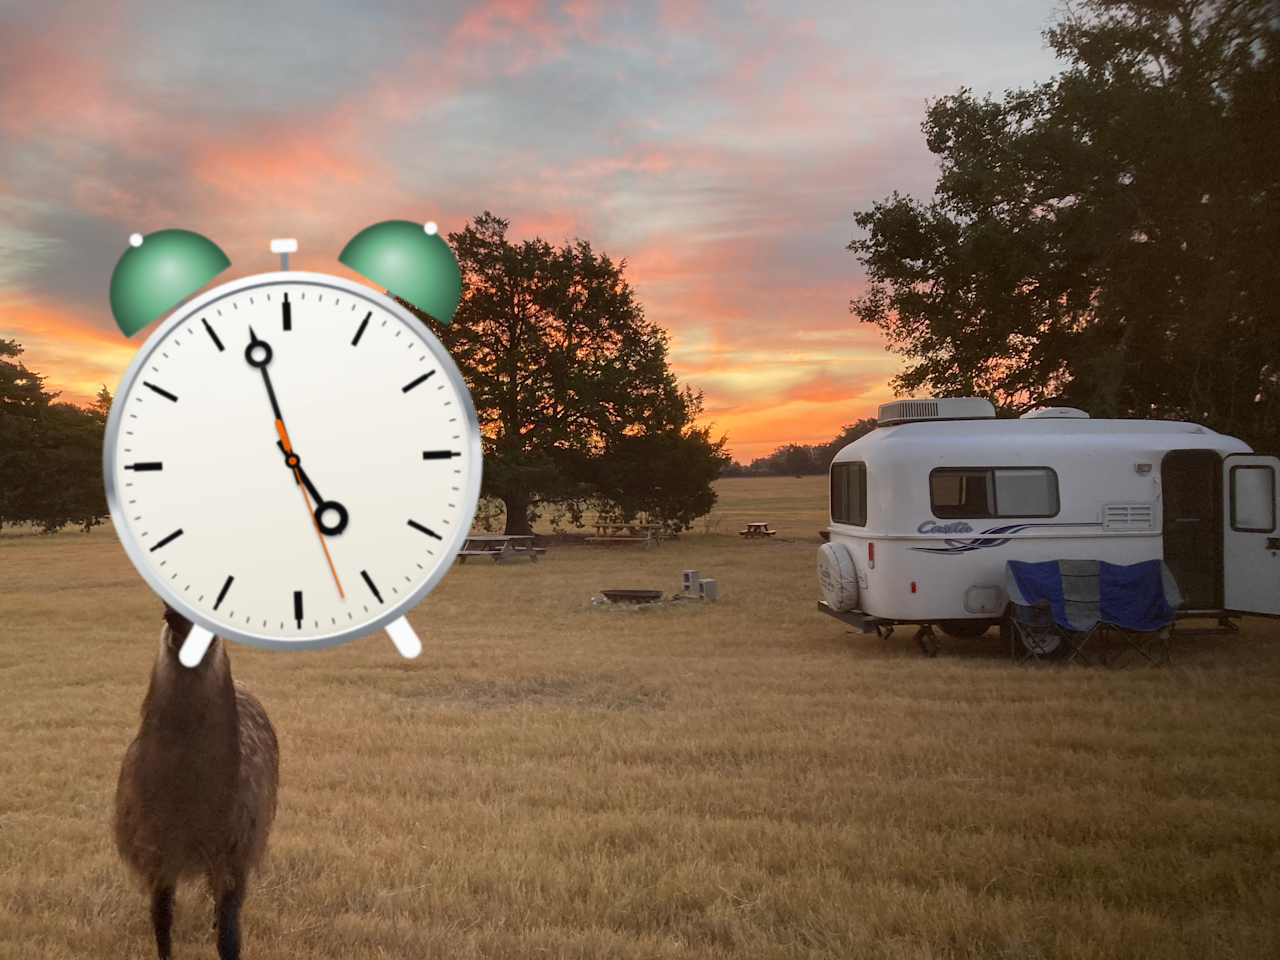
4:57:27
